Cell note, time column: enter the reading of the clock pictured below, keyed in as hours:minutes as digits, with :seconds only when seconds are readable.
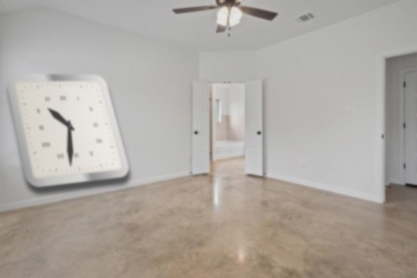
10:32
